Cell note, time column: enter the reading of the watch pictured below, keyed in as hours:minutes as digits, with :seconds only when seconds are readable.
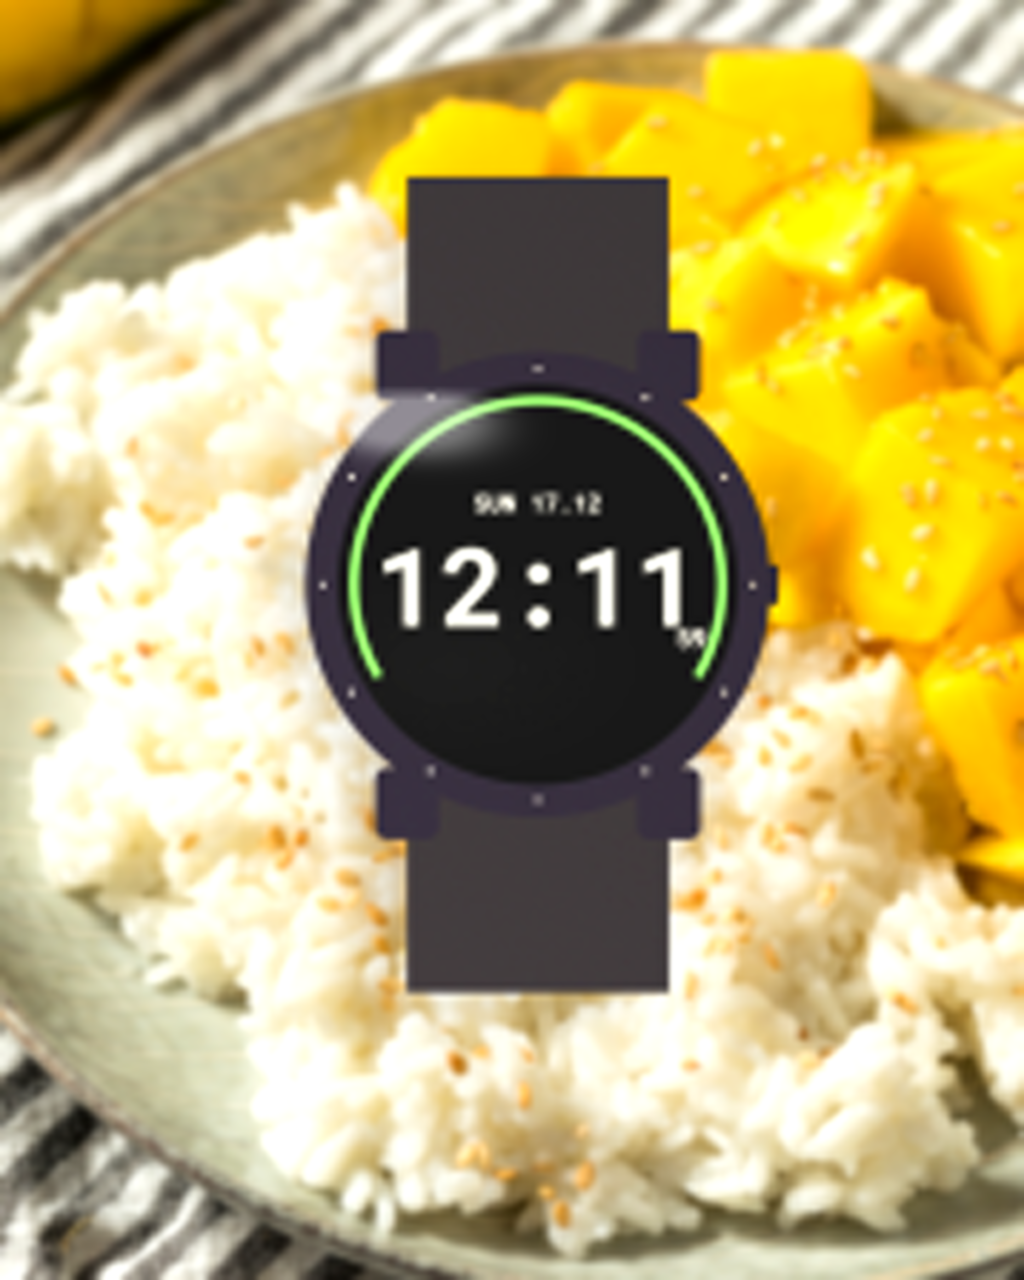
12:11
